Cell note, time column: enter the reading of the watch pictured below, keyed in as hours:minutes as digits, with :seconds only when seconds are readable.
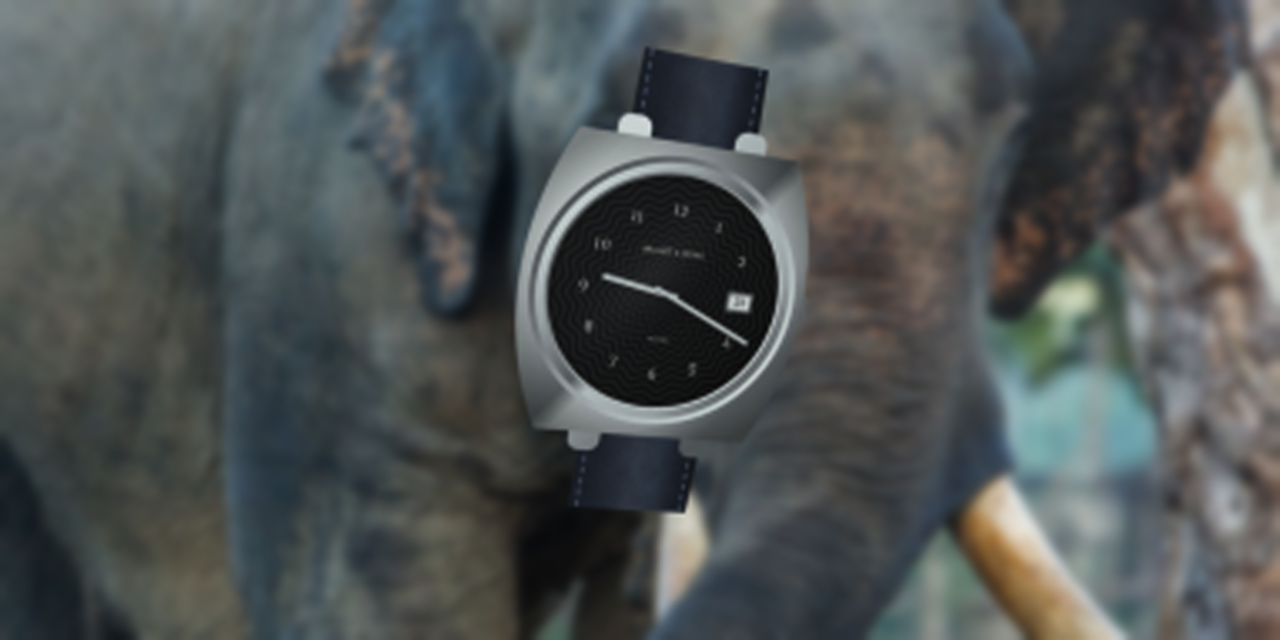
9:19
